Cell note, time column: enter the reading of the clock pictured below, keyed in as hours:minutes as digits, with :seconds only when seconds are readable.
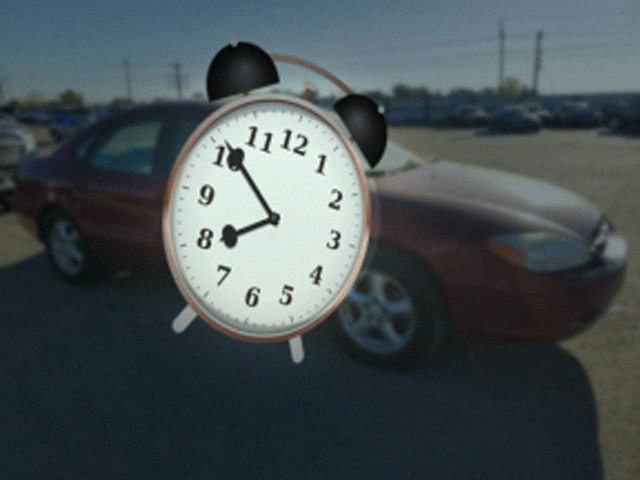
7:51
